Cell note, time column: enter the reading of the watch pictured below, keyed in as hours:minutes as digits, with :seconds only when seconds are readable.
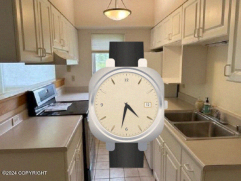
4:32
